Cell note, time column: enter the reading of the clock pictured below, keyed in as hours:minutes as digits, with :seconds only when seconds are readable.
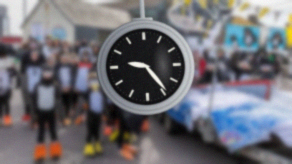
9:24
